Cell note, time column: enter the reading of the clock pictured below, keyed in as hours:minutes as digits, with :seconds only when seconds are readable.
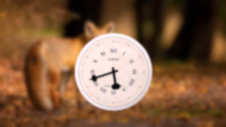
5:42
